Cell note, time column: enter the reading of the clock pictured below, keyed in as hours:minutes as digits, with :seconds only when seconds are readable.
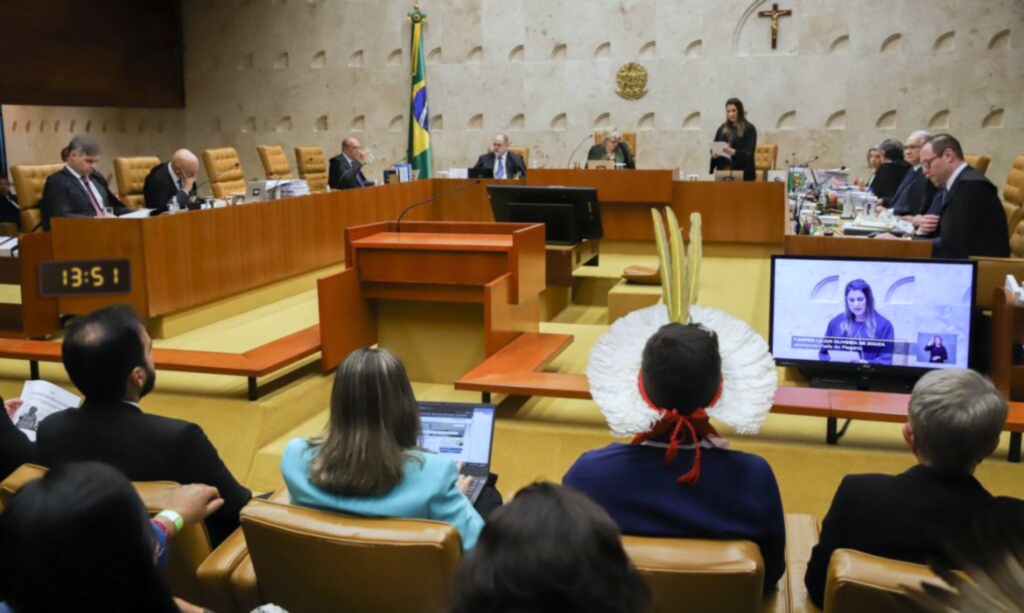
13:51
